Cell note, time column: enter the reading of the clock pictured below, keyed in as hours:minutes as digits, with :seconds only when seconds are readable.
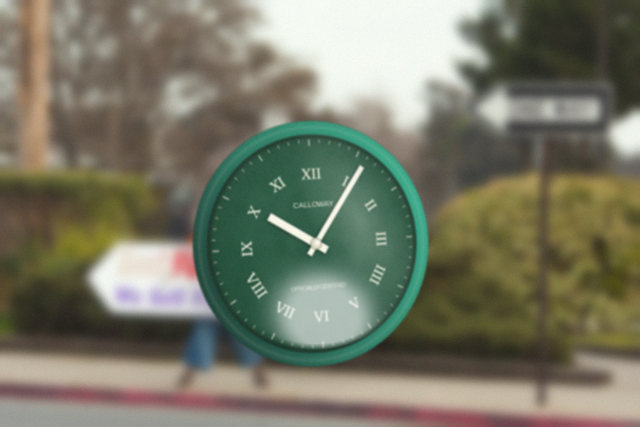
10:06
